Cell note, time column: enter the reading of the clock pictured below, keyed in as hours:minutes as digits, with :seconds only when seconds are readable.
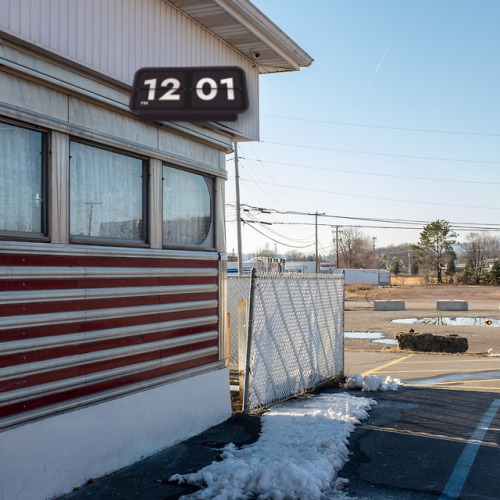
12:01
